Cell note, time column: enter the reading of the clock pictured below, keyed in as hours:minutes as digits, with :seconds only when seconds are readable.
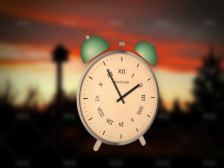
1:55
